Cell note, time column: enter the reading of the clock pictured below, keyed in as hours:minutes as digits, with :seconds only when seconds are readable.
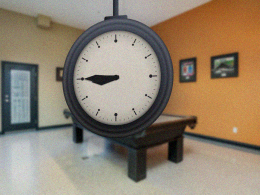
8:45
